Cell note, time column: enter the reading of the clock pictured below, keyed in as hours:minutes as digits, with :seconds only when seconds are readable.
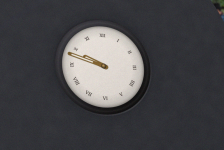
9:48
